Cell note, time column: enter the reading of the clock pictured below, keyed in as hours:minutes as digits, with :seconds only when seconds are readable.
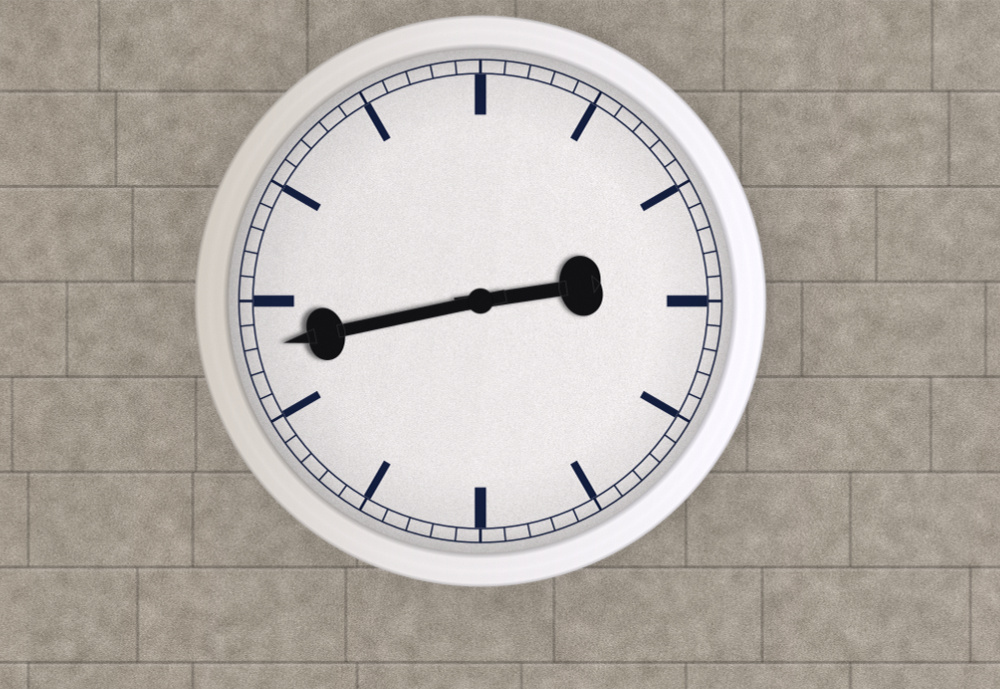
2:43
